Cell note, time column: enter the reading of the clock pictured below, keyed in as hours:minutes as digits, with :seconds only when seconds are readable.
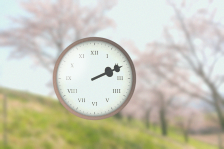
2:11
